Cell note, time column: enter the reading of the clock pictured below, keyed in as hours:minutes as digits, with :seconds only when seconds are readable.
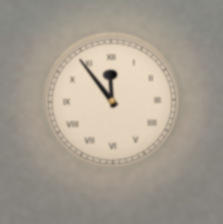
11:54
